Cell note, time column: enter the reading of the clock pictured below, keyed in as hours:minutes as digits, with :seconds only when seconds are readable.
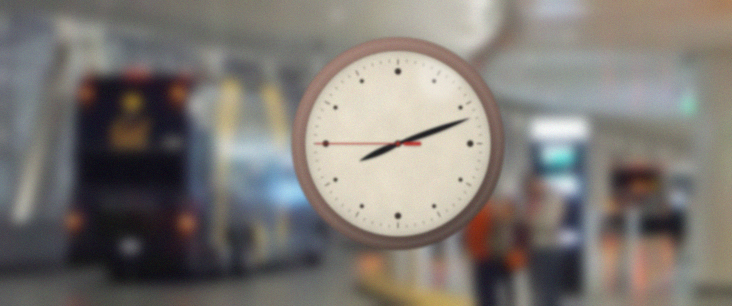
8:11:45
